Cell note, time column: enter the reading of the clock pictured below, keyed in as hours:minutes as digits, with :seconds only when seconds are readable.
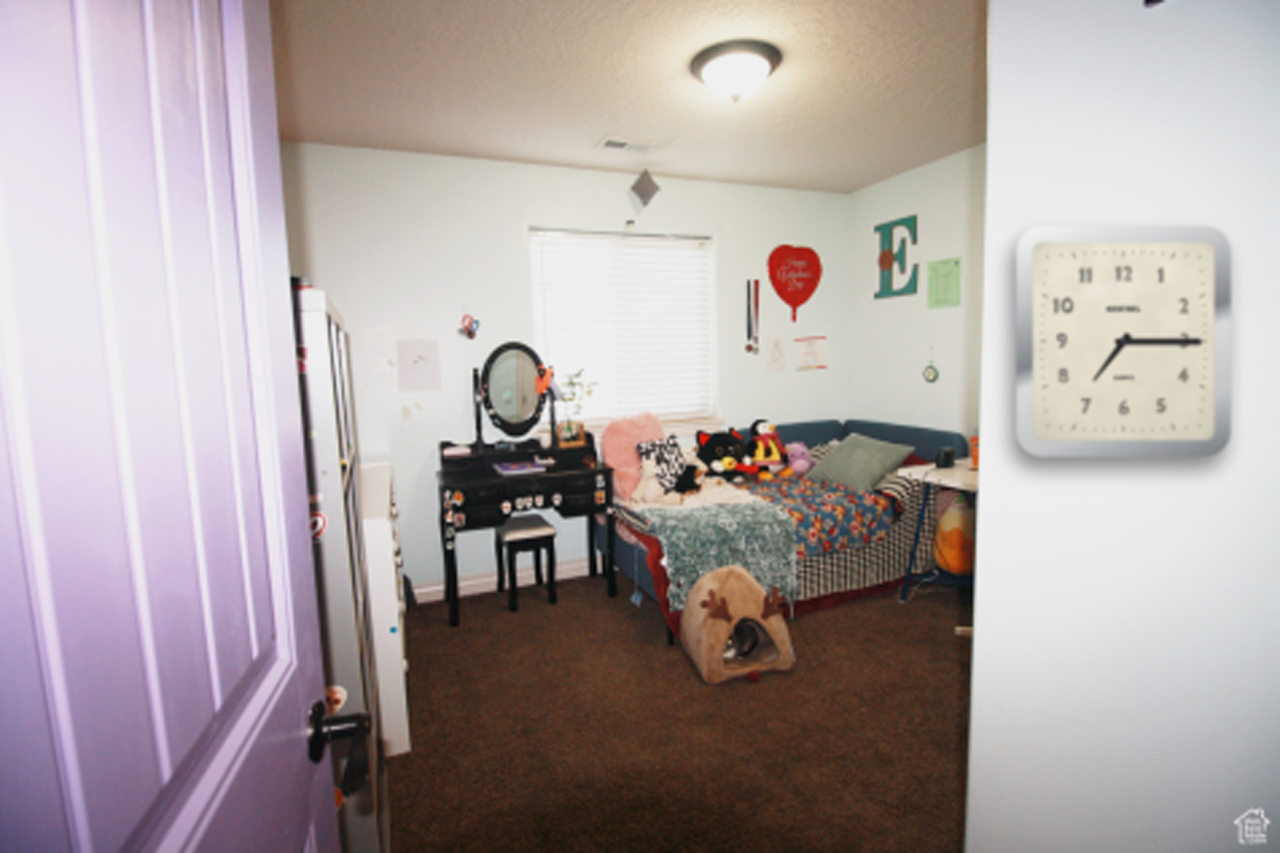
7:15
